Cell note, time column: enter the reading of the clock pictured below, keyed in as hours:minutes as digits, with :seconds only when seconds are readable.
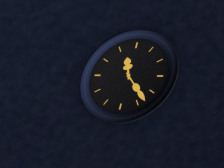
11:23
